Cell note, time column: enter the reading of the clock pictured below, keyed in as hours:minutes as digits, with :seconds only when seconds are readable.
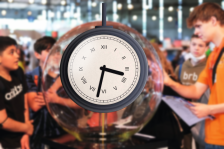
3:32
